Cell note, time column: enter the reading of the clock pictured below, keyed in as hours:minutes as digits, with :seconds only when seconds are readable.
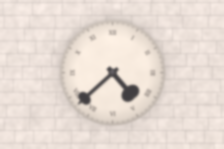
4:38
